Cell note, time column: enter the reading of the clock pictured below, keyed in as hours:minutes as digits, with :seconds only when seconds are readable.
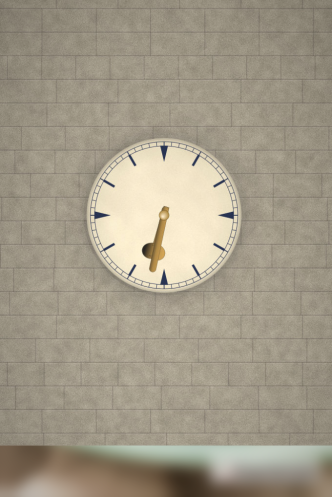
6:32
